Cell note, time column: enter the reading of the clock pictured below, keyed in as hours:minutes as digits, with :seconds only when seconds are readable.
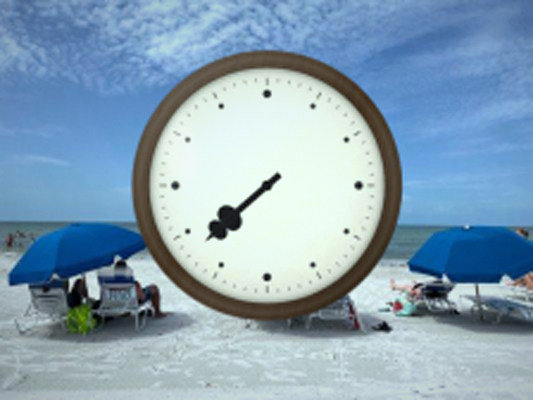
7:38
